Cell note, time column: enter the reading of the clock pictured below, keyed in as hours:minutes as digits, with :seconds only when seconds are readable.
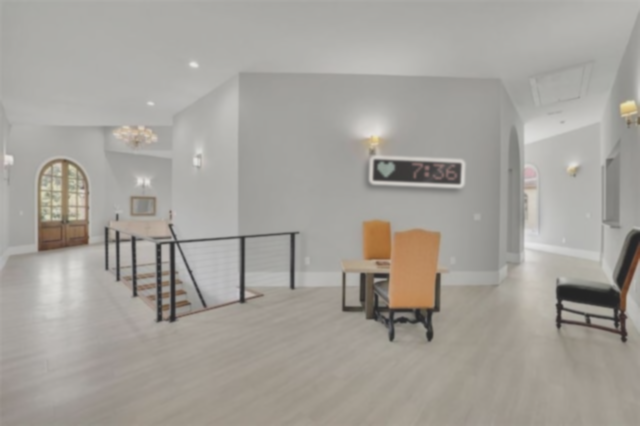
7:36
